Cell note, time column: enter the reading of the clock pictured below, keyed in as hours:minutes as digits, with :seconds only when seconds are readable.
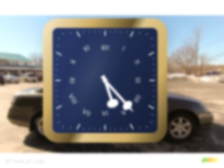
5:23
